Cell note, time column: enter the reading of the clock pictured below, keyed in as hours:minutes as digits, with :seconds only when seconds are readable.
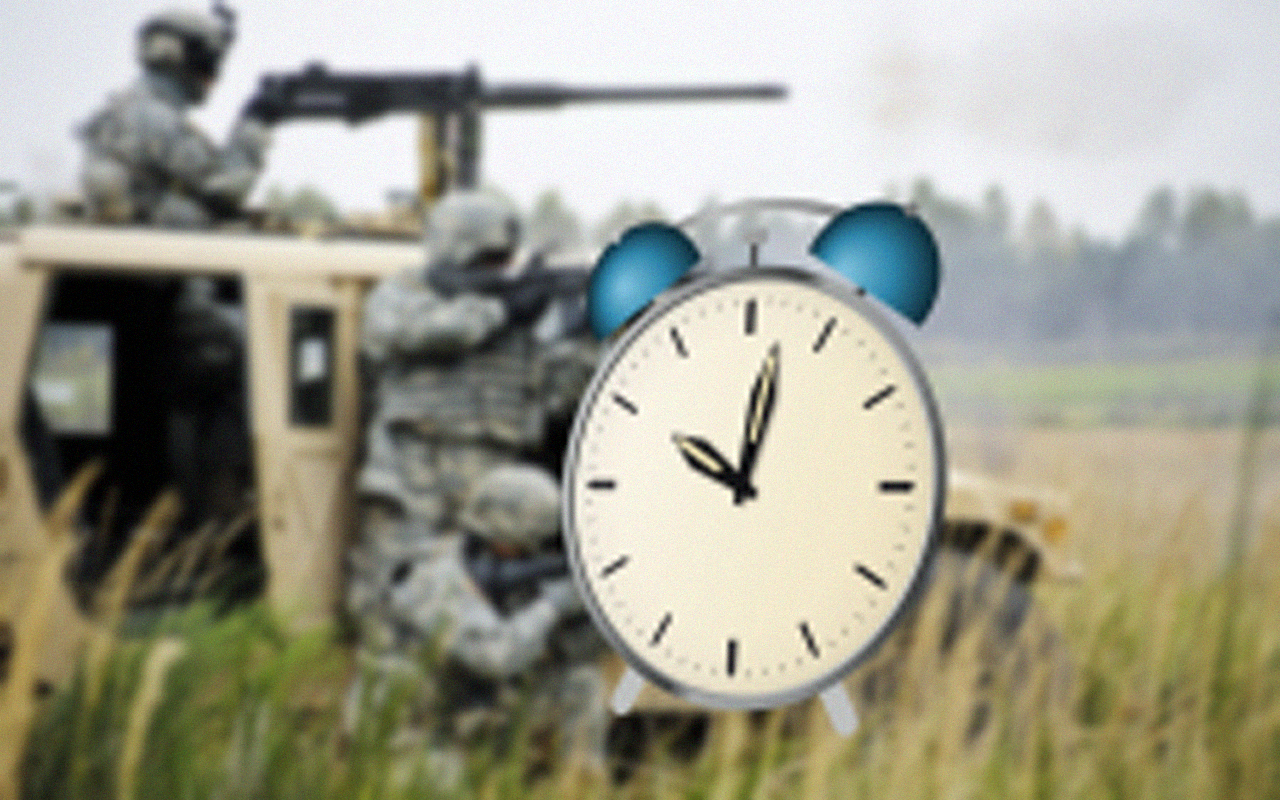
10:02
